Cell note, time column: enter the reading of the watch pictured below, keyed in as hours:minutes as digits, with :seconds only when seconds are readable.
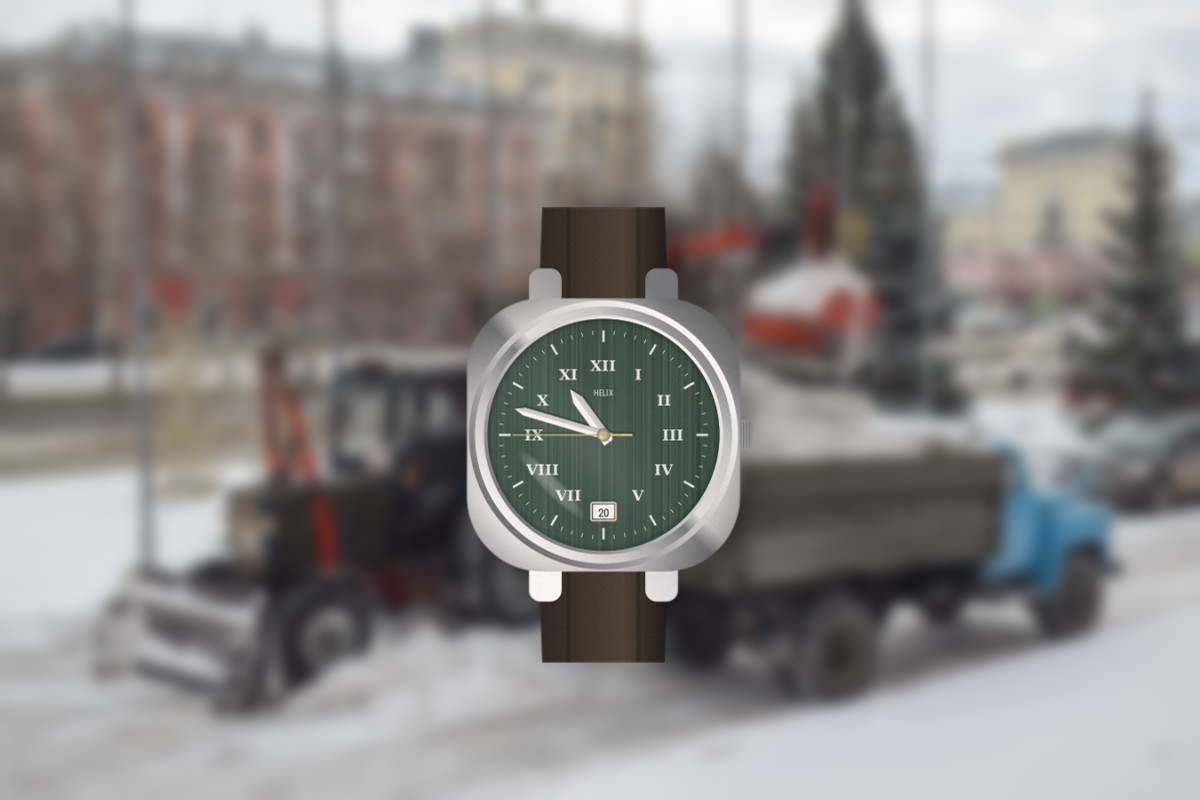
10:47:45
